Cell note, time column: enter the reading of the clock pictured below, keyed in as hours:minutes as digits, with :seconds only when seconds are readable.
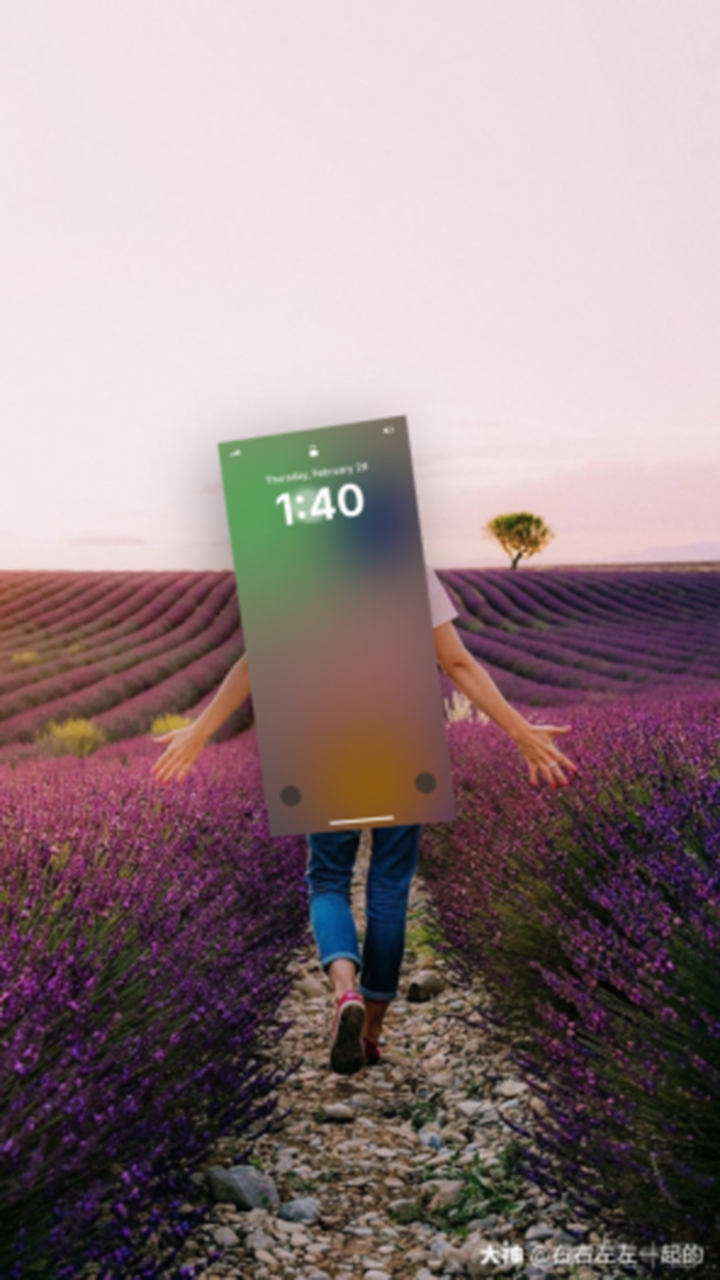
1:40
